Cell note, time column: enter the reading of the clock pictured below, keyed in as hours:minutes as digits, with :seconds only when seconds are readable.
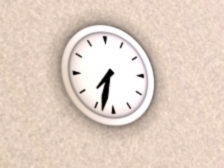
7:33
